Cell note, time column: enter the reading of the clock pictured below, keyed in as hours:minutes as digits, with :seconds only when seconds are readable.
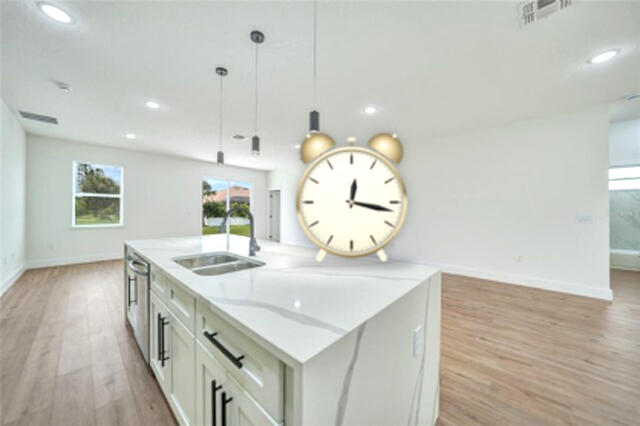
12:17
